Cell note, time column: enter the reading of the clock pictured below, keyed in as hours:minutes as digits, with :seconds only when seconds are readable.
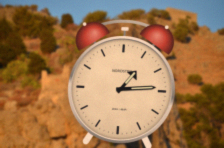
1:14
